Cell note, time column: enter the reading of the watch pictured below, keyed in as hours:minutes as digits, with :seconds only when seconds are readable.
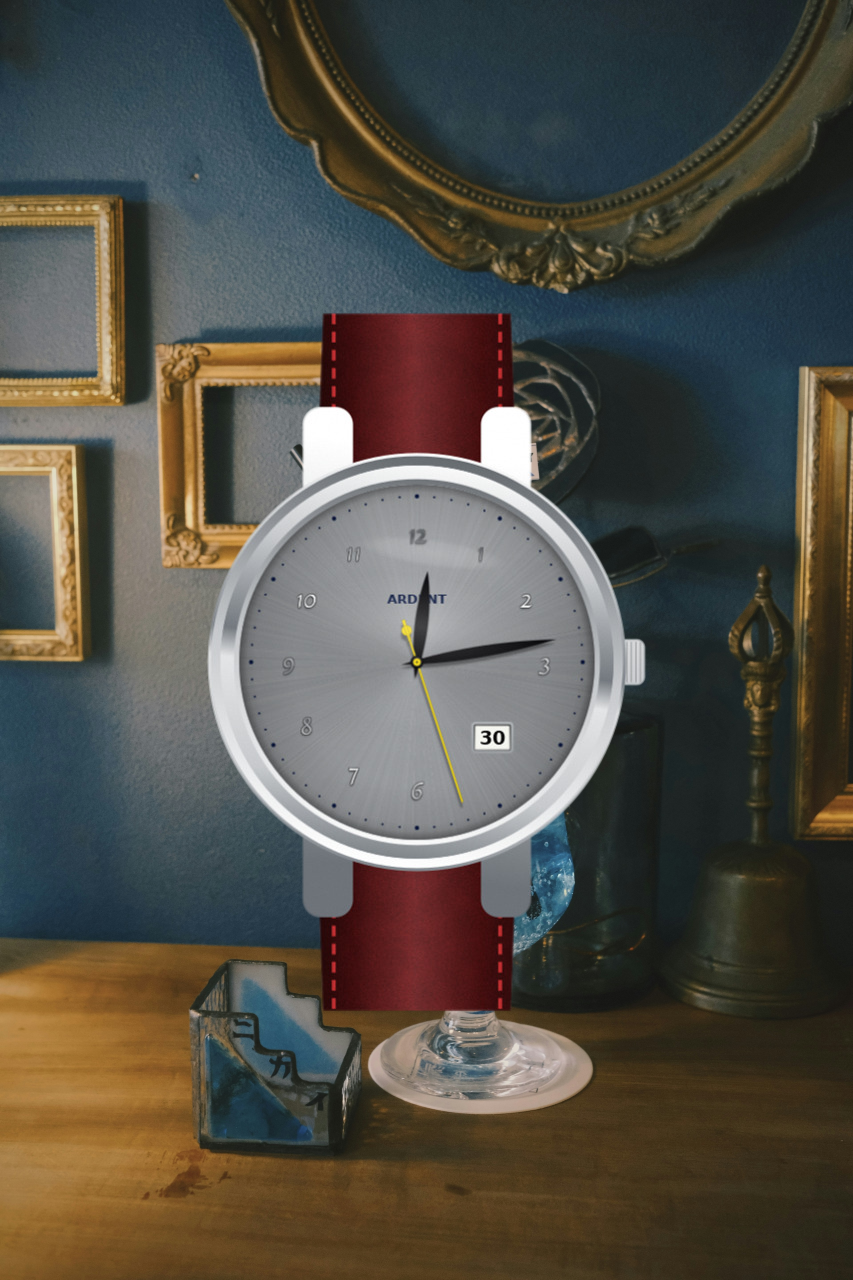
12:13:27
